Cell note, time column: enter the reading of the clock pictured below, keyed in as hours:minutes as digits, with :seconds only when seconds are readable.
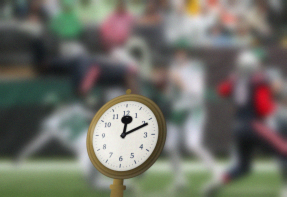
12:11
